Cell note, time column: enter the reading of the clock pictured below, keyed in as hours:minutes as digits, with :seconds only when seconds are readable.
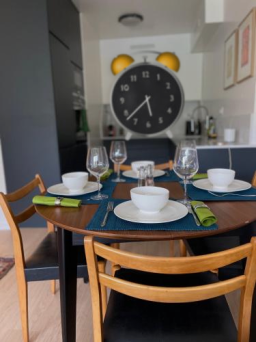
5:38
